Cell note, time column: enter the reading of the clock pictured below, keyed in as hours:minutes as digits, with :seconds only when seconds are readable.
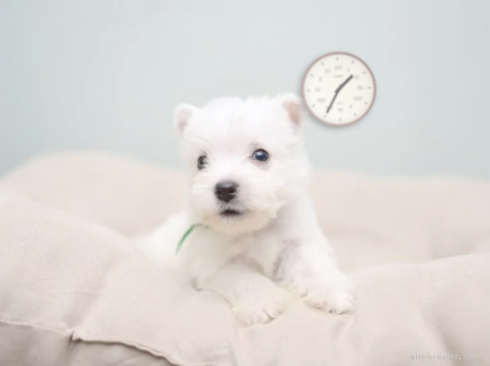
1:35
